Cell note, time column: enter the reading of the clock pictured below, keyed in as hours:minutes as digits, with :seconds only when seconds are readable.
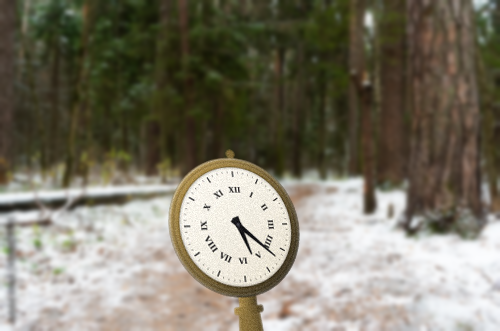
5:22
